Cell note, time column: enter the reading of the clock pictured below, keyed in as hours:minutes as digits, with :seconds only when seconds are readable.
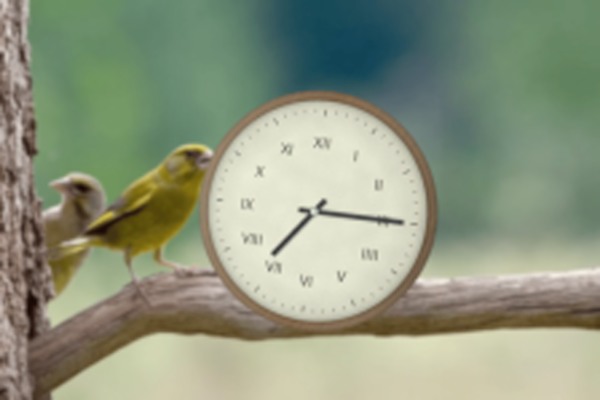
7:15
